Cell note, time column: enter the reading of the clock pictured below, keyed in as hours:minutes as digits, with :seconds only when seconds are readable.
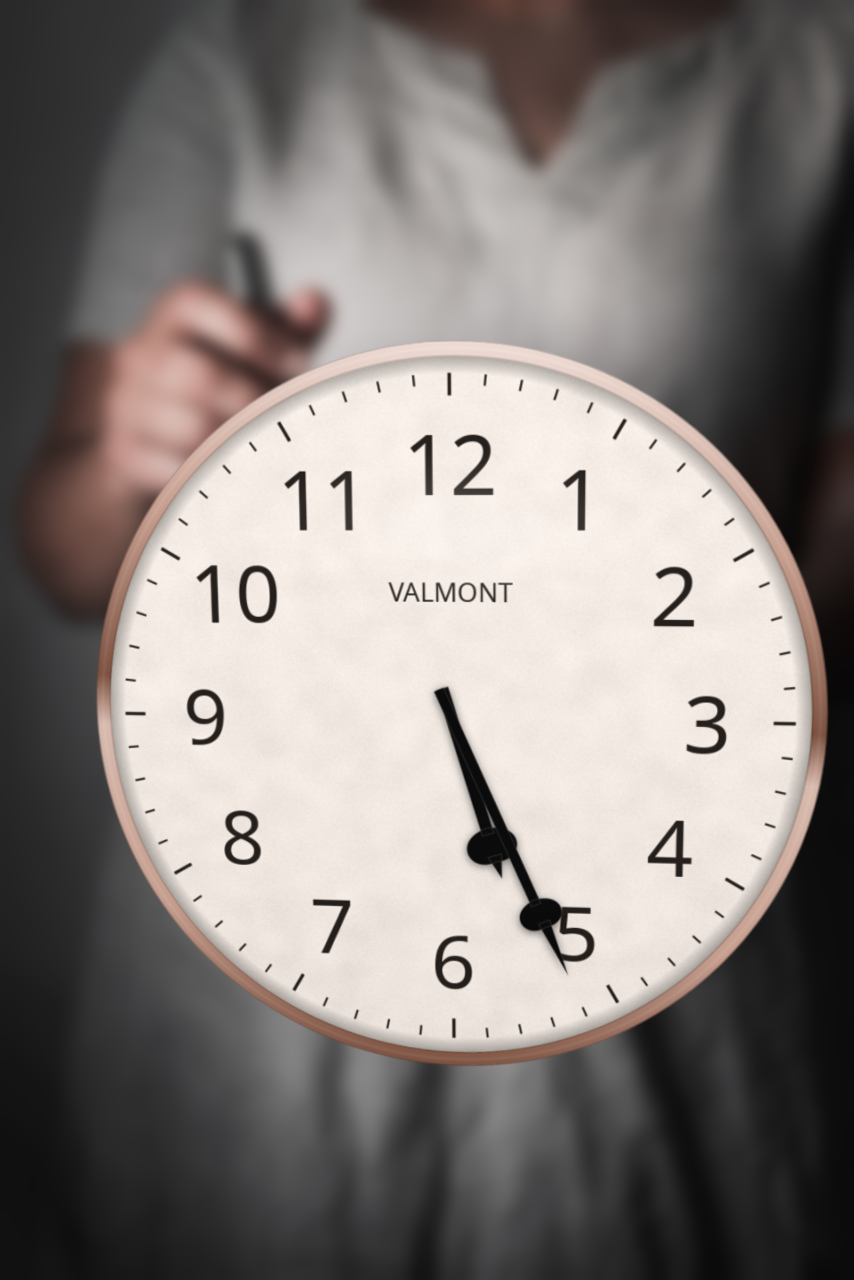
5:26
